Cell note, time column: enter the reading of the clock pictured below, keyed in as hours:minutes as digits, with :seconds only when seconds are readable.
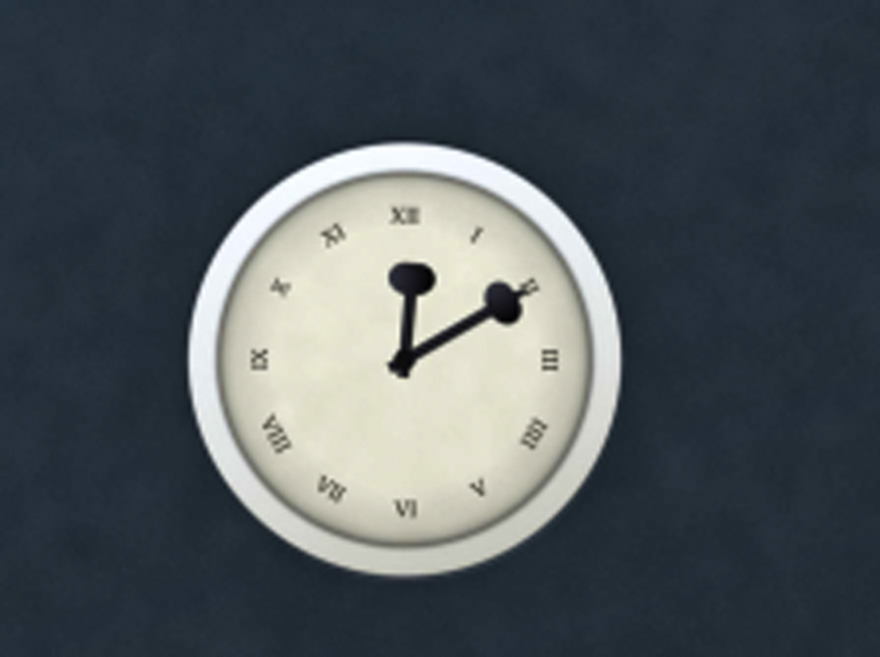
12:10
